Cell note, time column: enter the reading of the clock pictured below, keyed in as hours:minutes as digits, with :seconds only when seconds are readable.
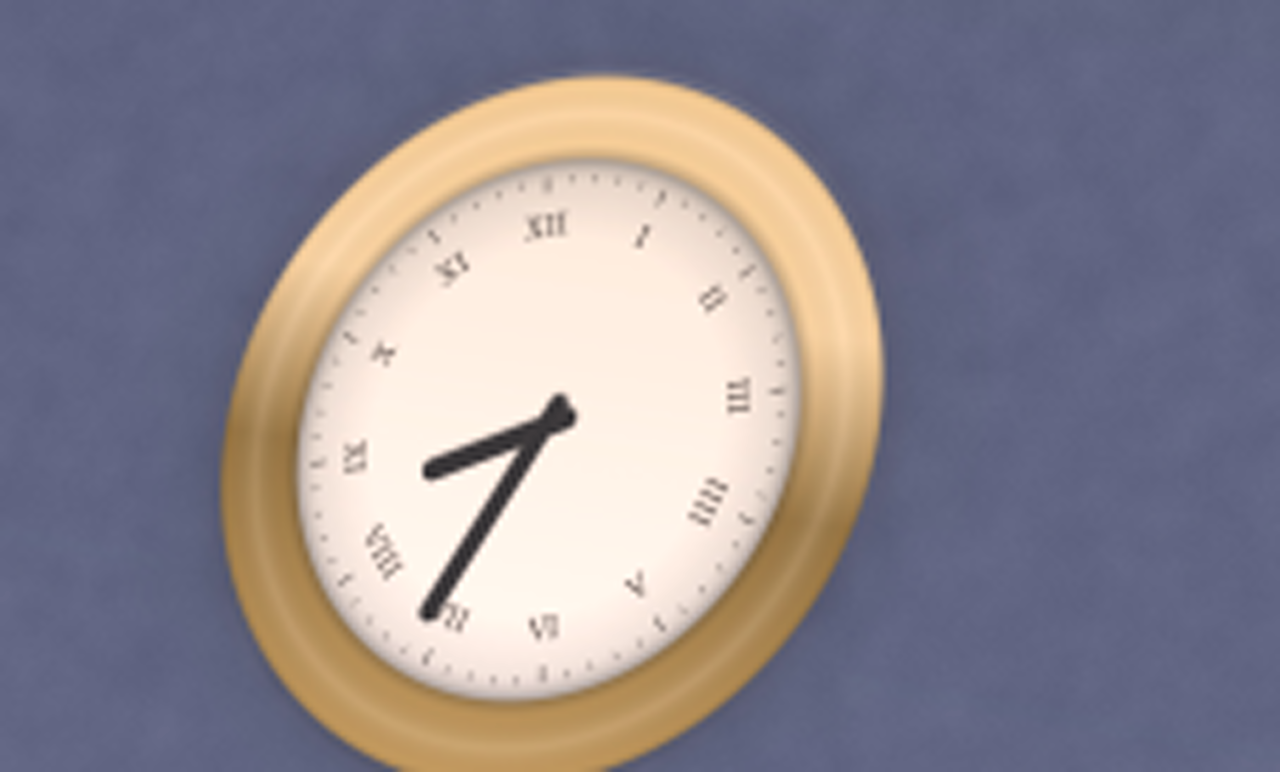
8:36
